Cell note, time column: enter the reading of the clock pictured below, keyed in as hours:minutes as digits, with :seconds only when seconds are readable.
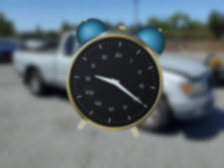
9:20
